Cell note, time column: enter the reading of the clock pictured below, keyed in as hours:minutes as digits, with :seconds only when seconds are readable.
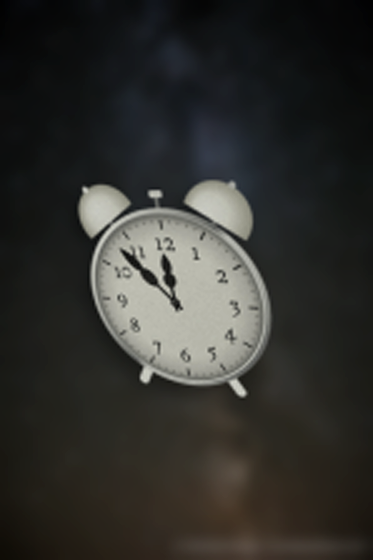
11:53
